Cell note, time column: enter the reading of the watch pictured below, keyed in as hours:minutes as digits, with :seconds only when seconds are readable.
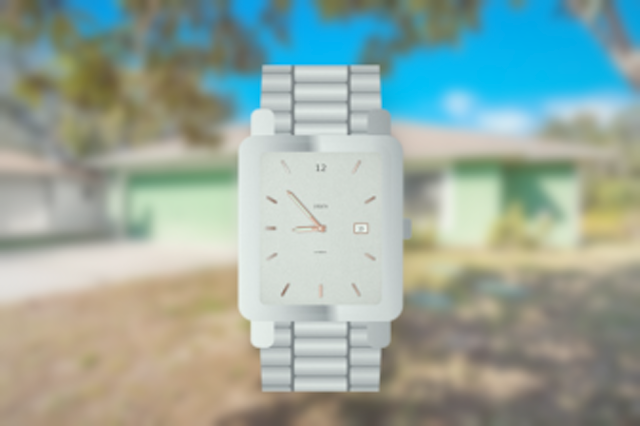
8:53
